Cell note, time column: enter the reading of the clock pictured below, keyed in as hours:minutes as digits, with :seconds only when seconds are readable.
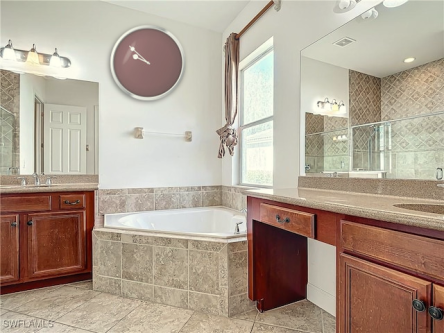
9:52
